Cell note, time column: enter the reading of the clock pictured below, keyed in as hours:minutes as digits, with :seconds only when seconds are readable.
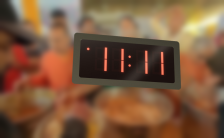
11:11
